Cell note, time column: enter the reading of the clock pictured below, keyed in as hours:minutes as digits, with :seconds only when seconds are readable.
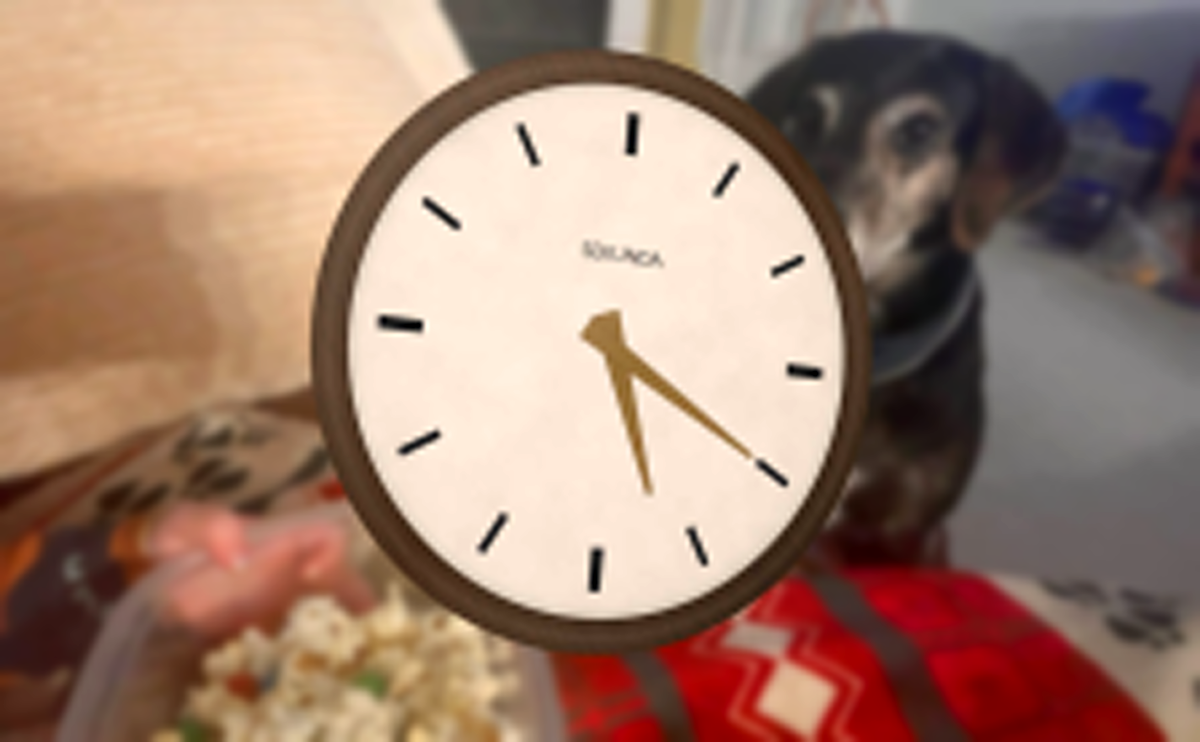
5:20
